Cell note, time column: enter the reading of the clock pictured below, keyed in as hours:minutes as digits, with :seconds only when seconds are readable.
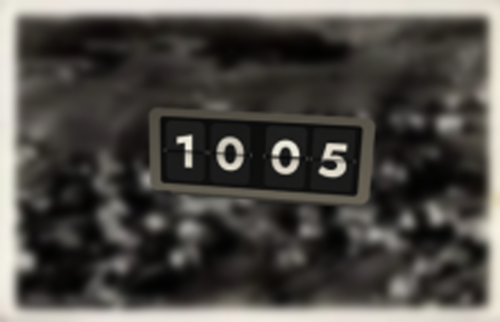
10:05
